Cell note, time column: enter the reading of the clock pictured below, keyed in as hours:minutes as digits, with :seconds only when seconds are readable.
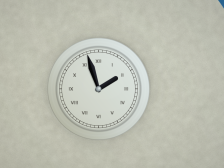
1:57
